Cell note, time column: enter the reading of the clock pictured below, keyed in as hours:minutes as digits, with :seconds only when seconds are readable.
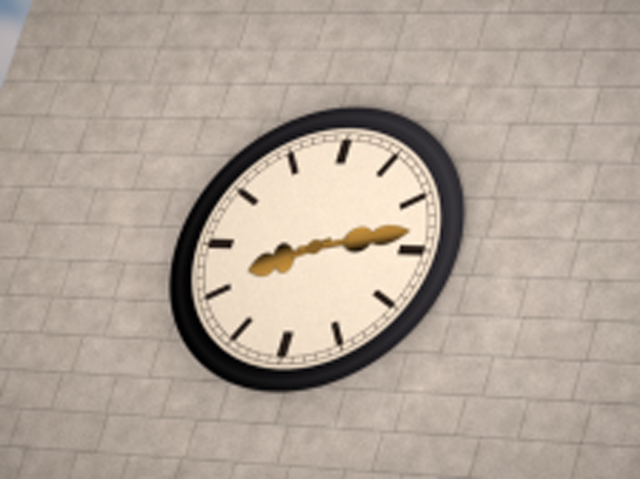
8:13
